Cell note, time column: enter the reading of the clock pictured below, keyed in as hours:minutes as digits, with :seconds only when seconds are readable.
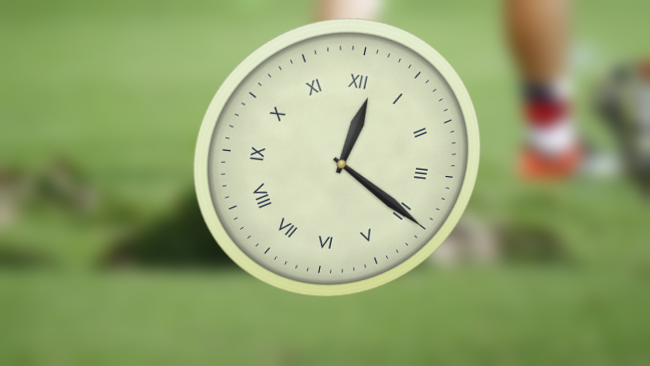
12:20
